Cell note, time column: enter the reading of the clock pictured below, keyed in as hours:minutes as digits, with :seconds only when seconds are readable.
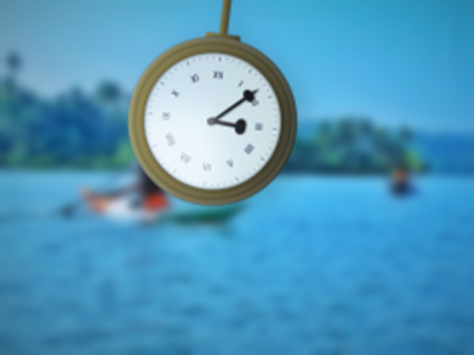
3:08
